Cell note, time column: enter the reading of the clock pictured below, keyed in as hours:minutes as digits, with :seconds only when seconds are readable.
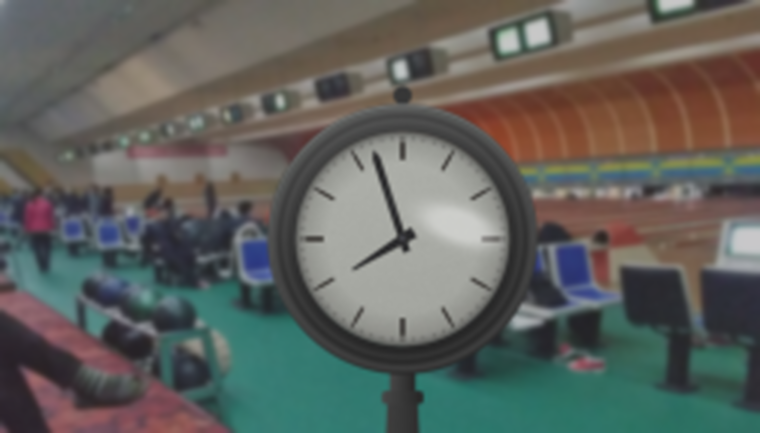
7:57
